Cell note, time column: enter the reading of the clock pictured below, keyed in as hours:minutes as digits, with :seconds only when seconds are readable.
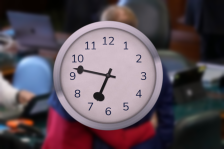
6:47
